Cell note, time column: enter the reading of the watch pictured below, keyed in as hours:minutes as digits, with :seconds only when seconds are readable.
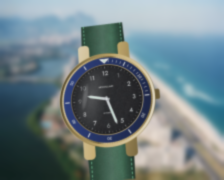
9:27
